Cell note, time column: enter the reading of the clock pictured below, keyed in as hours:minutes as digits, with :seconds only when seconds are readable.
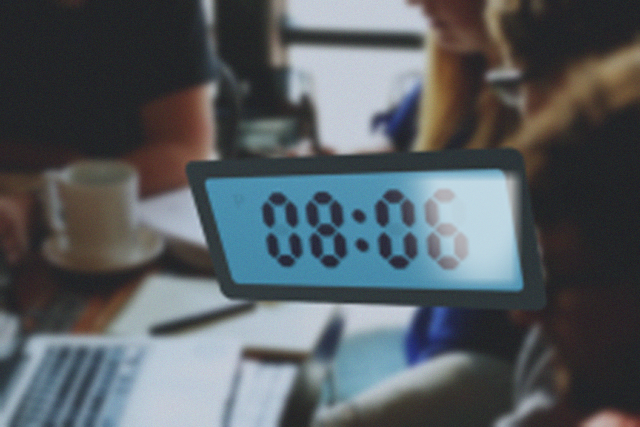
8:06
